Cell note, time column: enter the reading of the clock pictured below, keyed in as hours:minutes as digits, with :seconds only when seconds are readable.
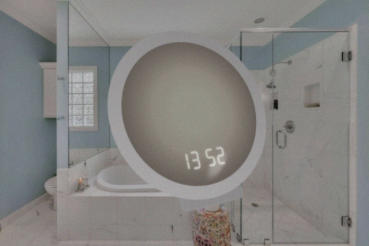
13:52
